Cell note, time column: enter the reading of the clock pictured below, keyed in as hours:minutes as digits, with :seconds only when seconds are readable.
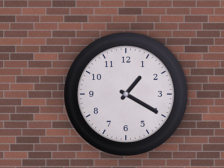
1:20
